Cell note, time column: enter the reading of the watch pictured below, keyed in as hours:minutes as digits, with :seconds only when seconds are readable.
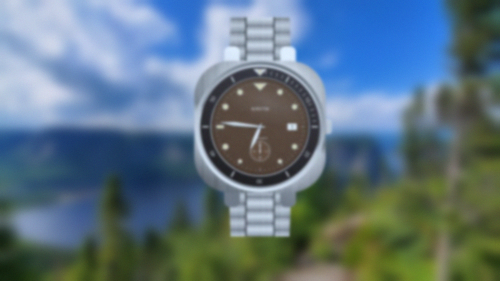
6:46
